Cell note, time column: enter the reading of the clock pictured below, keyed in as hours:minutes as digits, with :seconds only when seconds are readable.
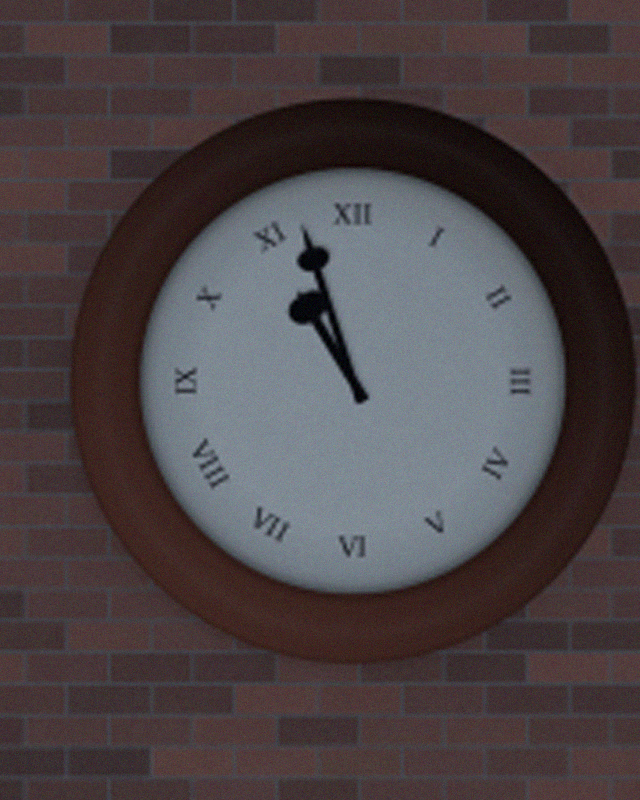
10:57
